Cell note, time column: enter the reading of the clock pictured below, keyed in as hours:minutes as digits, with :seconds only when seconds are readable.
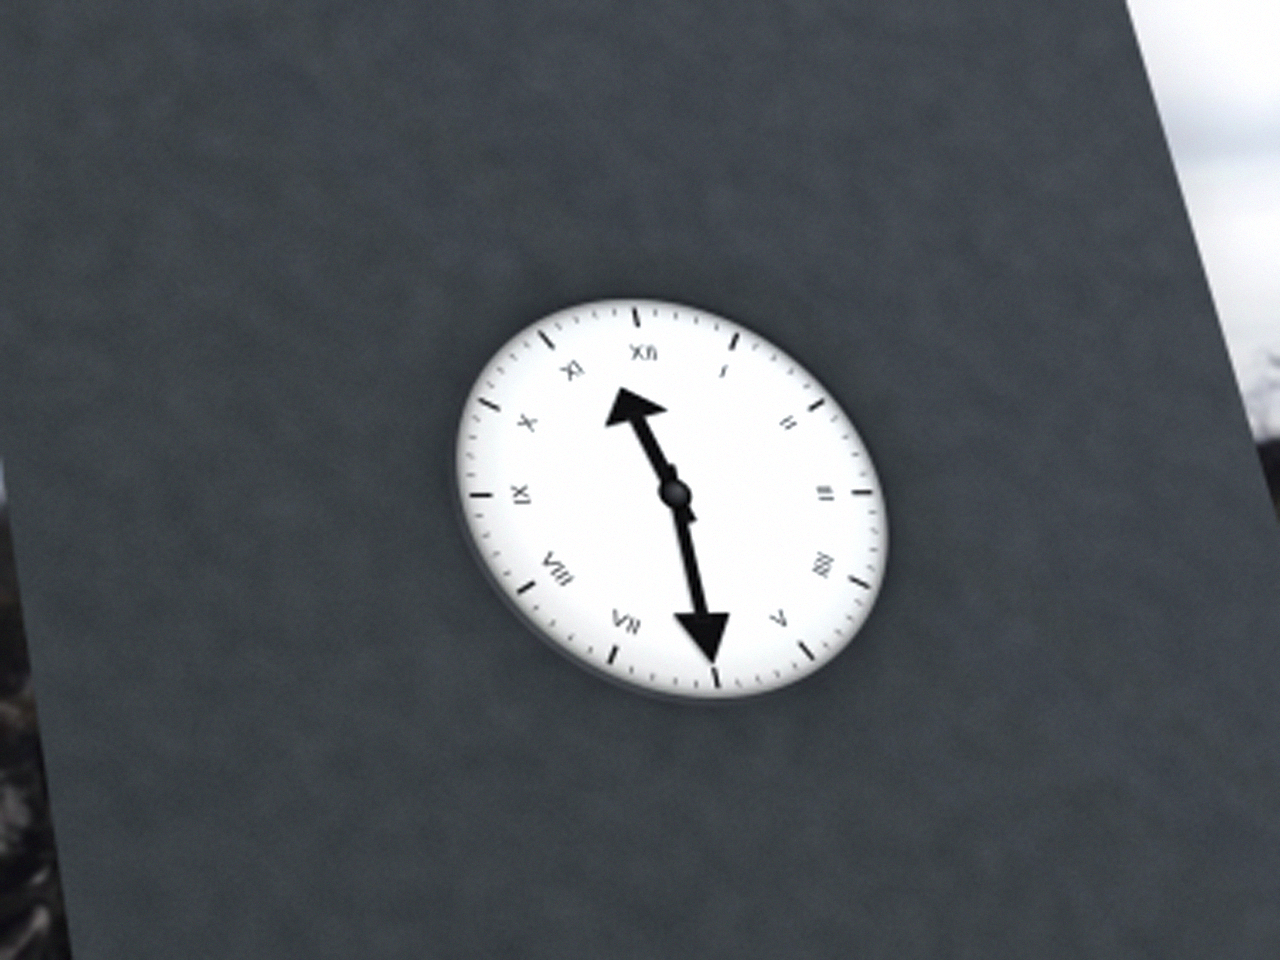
11:30
